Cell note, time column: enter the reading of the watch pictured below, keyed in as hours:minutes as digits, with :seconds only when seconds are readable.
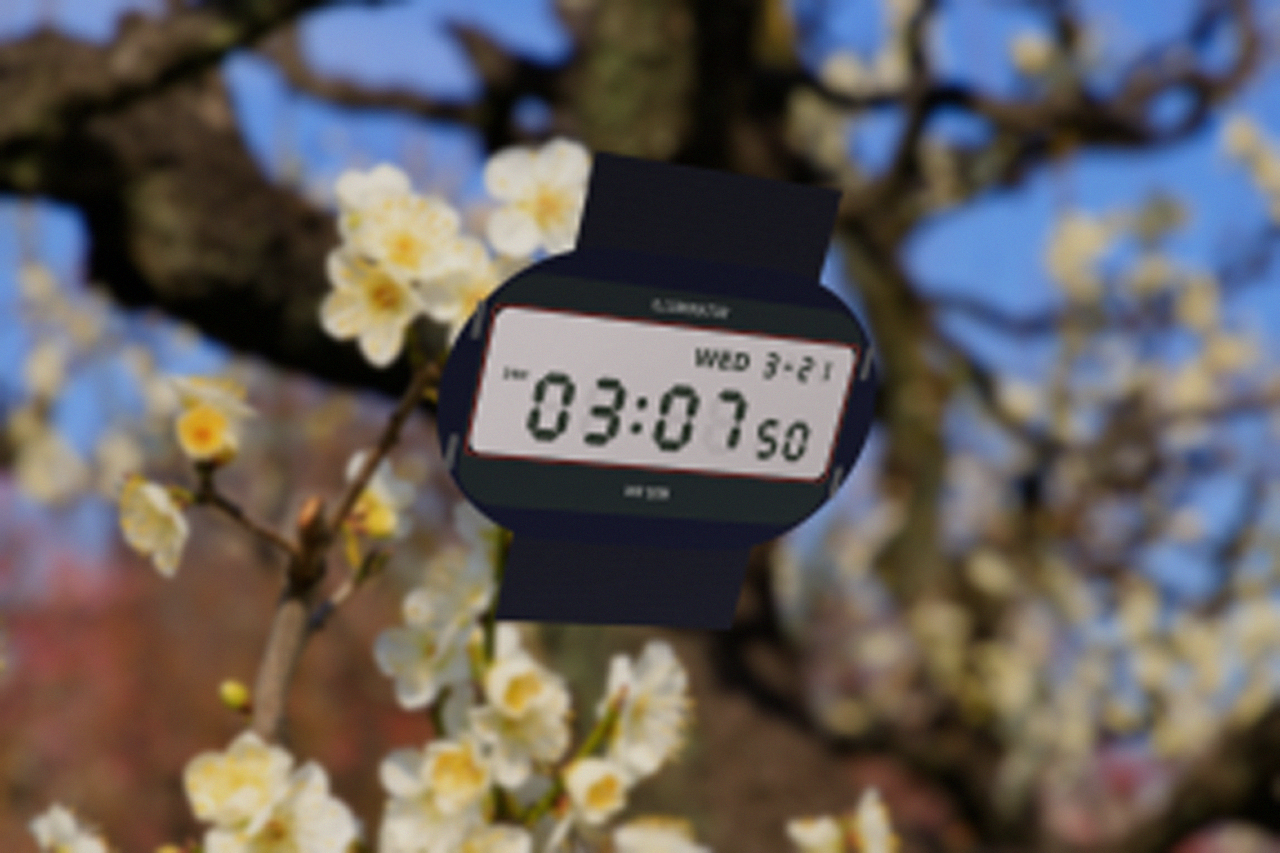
3:07:50
